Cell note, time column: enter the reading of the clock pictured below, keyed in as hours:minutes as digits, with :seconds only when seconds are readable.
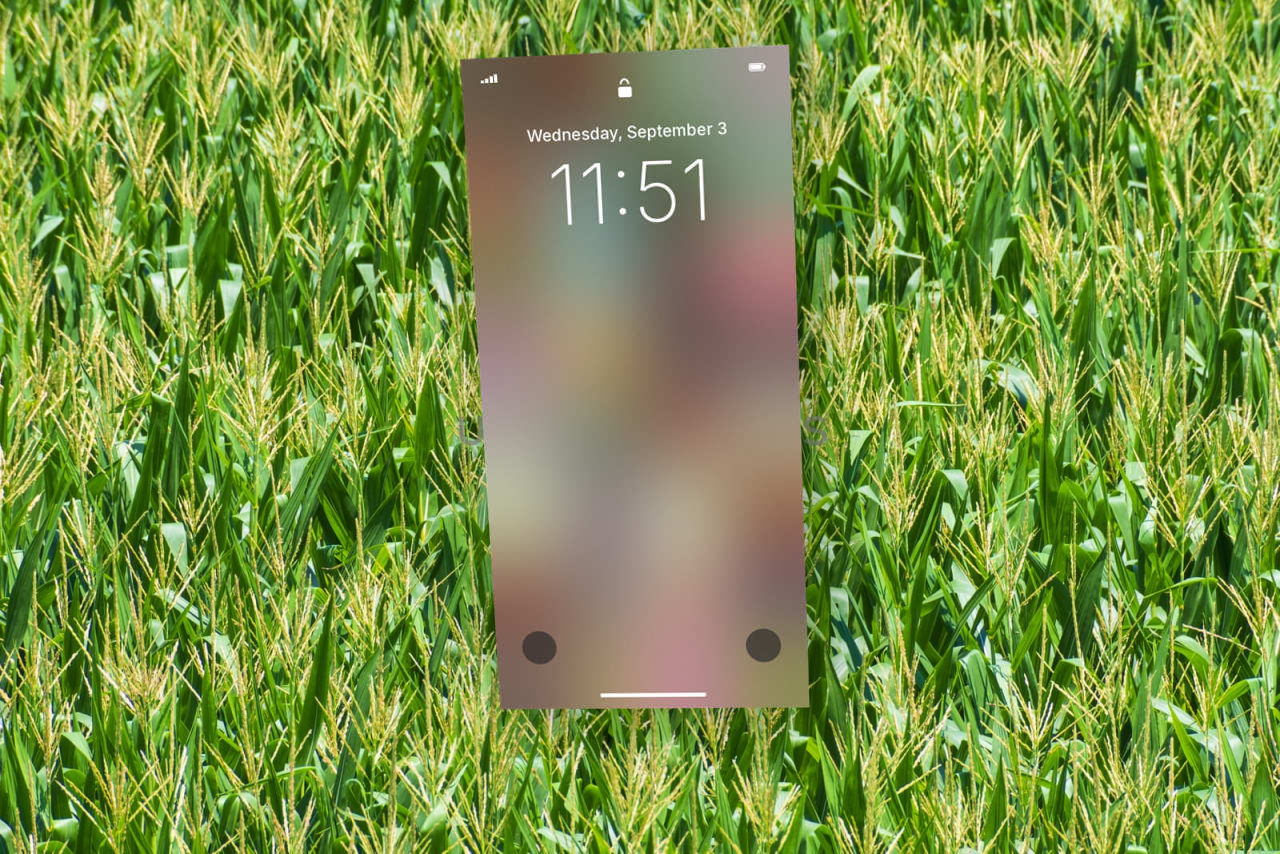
11:51
